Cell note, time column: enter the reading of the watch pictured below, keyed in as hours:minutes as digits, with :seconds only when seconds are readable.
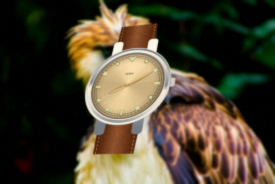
8:10
